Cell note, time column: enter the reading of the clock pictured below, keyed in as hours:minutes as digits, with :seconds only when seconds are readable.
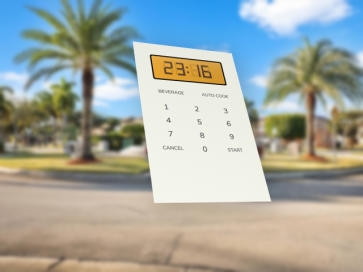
23:16
